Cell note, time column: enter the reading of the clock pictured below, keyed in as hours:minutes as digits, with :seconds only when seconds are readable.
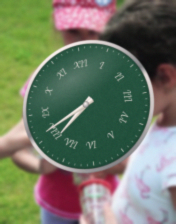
7:41
